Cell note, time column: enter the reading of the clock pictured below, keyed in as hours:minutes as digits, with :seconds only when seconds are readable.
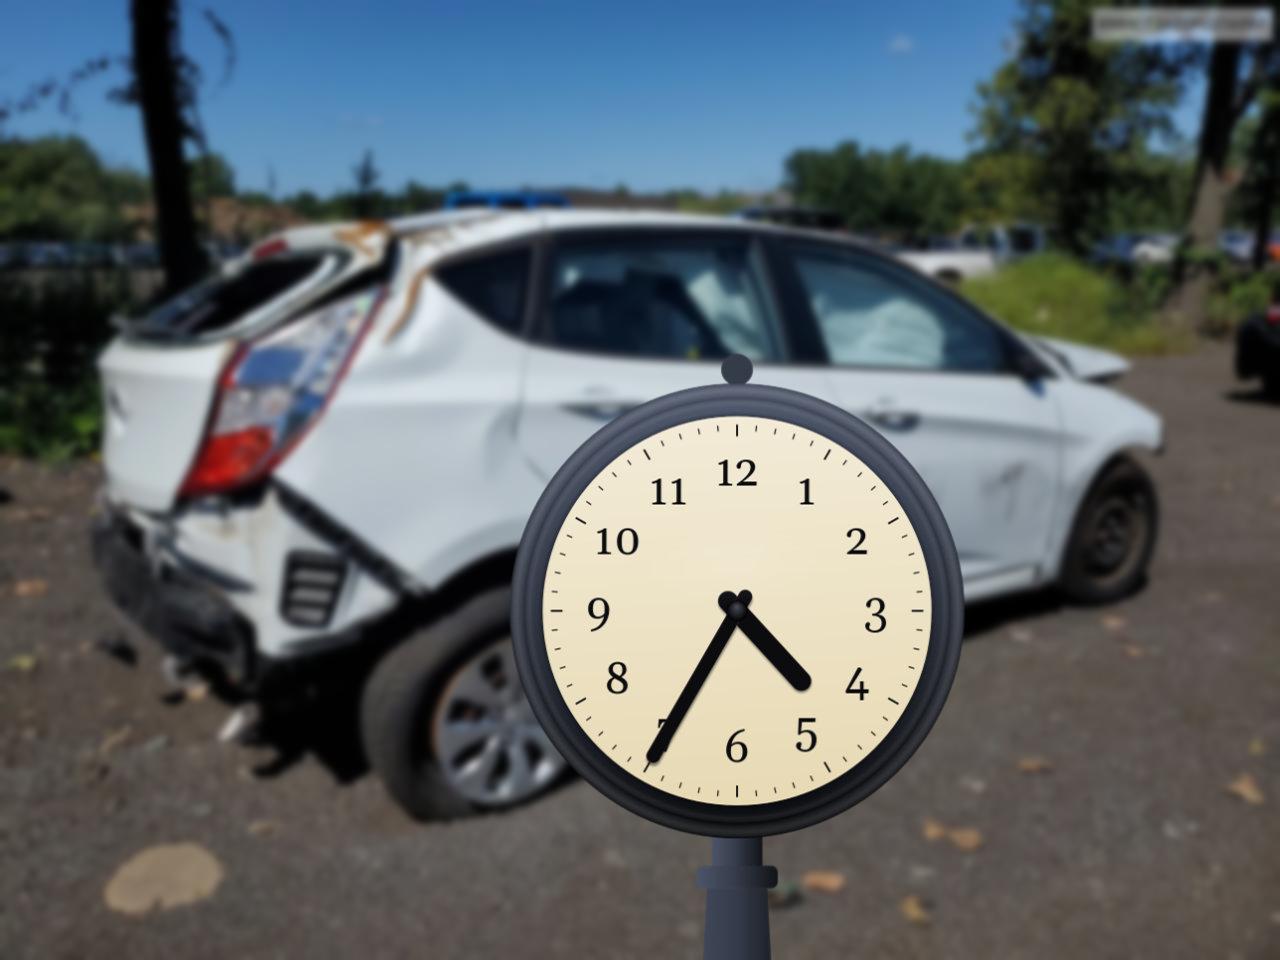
4:35
